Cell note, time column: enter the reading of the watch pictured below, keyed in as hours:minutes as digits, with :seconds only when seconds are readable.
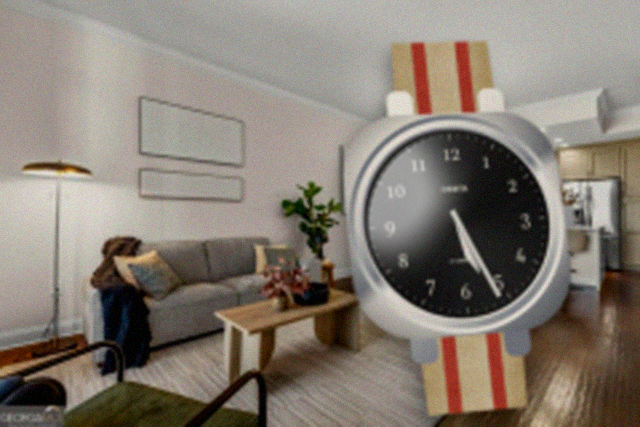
5:26
